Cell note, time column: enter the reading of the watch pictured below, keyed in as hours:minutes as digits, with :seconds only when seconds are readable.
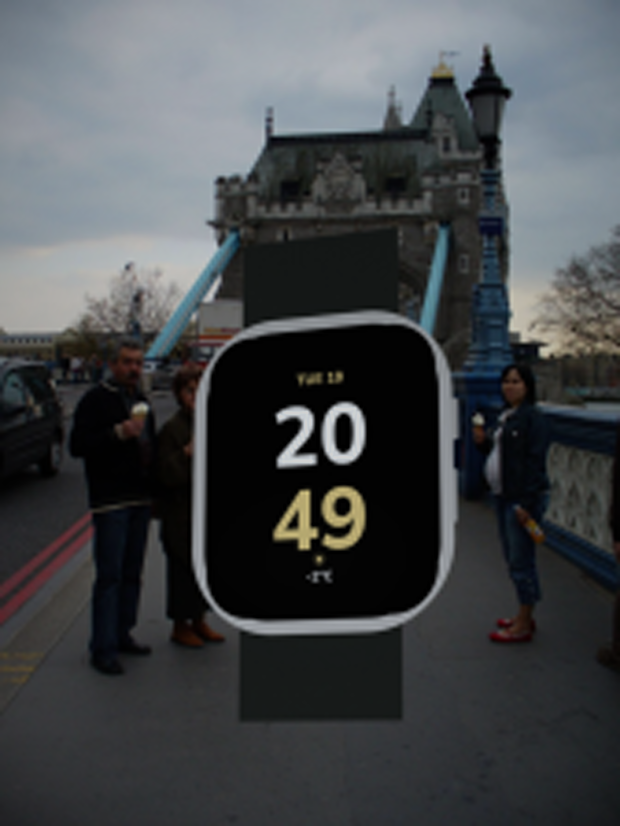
20:49
